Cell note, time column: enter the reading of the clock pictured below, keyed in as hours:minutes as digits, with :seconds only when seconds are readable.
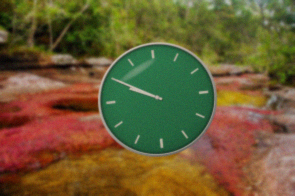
9:50
